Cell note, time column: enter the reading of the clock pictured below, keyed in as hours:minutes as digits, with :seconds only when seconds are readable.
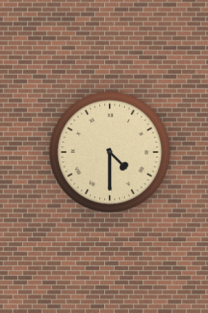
4:30
